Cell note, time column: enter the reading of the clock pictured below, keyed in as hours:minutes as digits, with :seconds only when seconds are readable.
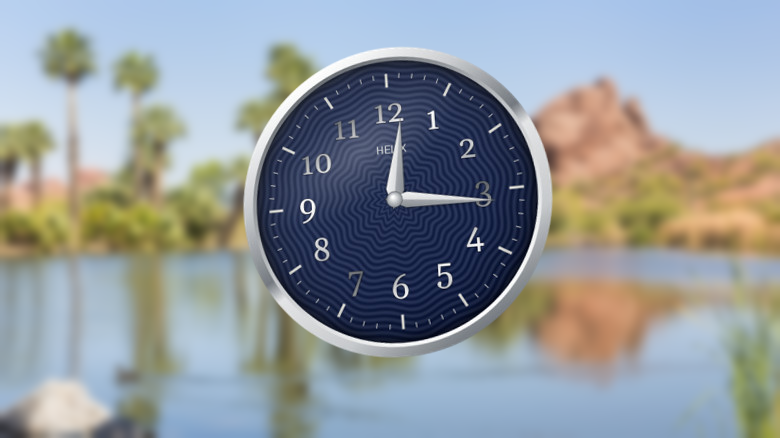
12:16
